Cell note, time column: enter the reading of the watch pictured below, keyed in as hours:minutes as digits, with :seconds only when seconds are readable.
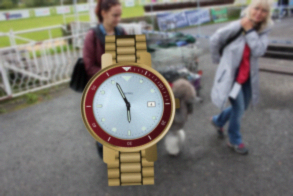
5:56
